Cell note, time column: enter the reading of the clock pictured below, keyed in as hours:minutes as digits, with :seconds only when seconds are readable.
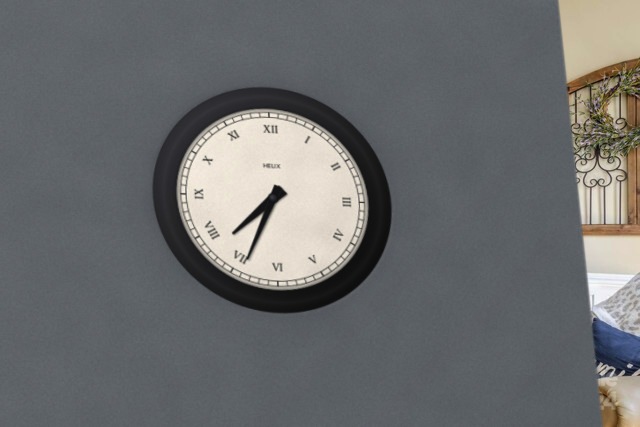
7:34
